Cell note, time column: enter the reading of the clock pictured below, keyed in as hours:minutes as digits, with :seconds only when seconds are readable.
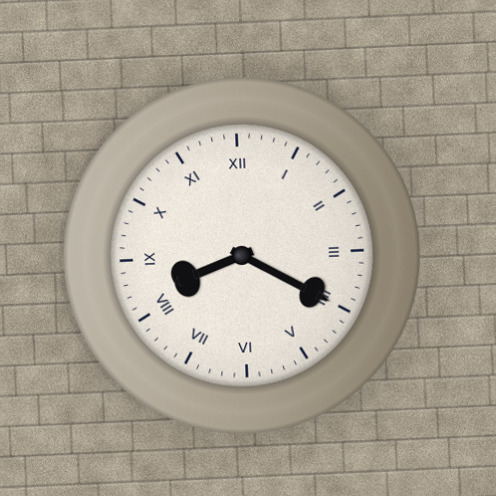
8:20
